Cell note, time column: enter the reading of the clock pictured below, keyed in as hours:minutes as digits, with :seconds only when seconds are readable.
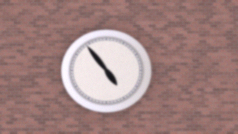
4:54
